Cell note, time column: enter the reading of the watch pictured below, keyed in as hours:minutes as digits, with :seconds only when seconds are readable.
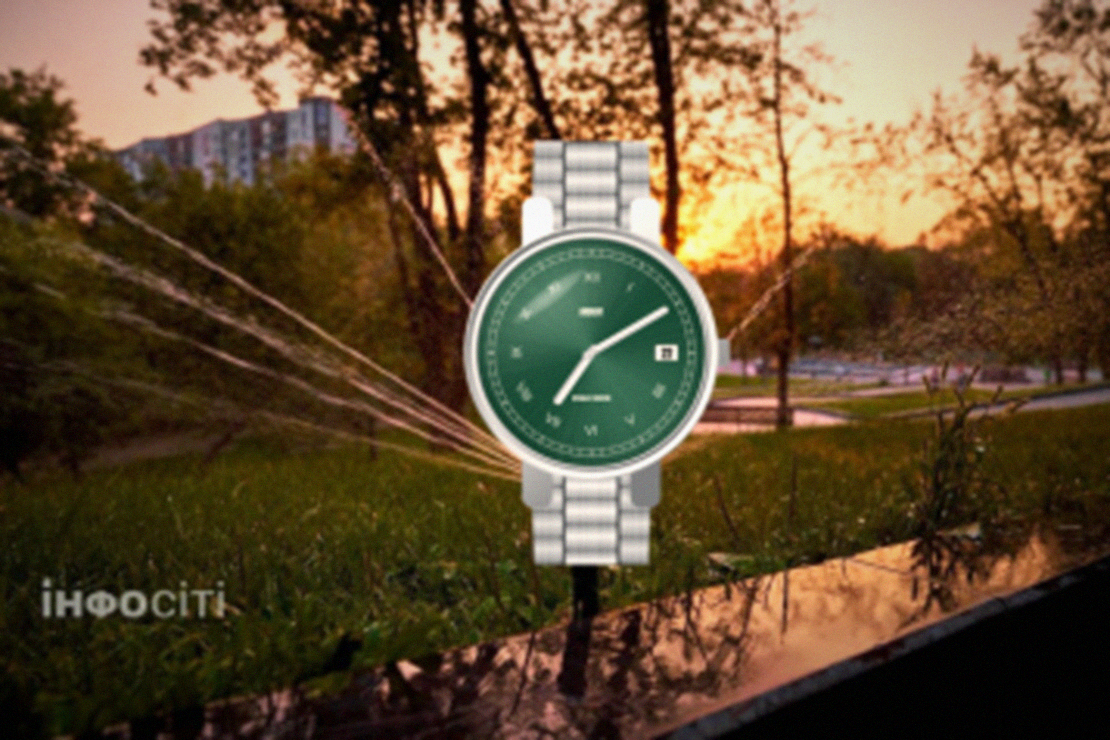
7:10
